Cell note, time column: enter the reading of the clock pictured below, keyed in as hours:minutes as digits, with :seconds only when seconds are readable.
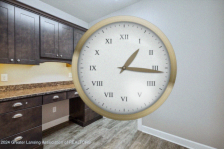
1:16
